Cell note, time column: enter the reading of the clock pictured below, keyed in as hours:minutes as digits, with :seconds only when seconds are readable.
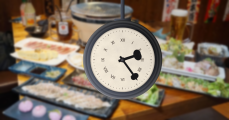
2:24
